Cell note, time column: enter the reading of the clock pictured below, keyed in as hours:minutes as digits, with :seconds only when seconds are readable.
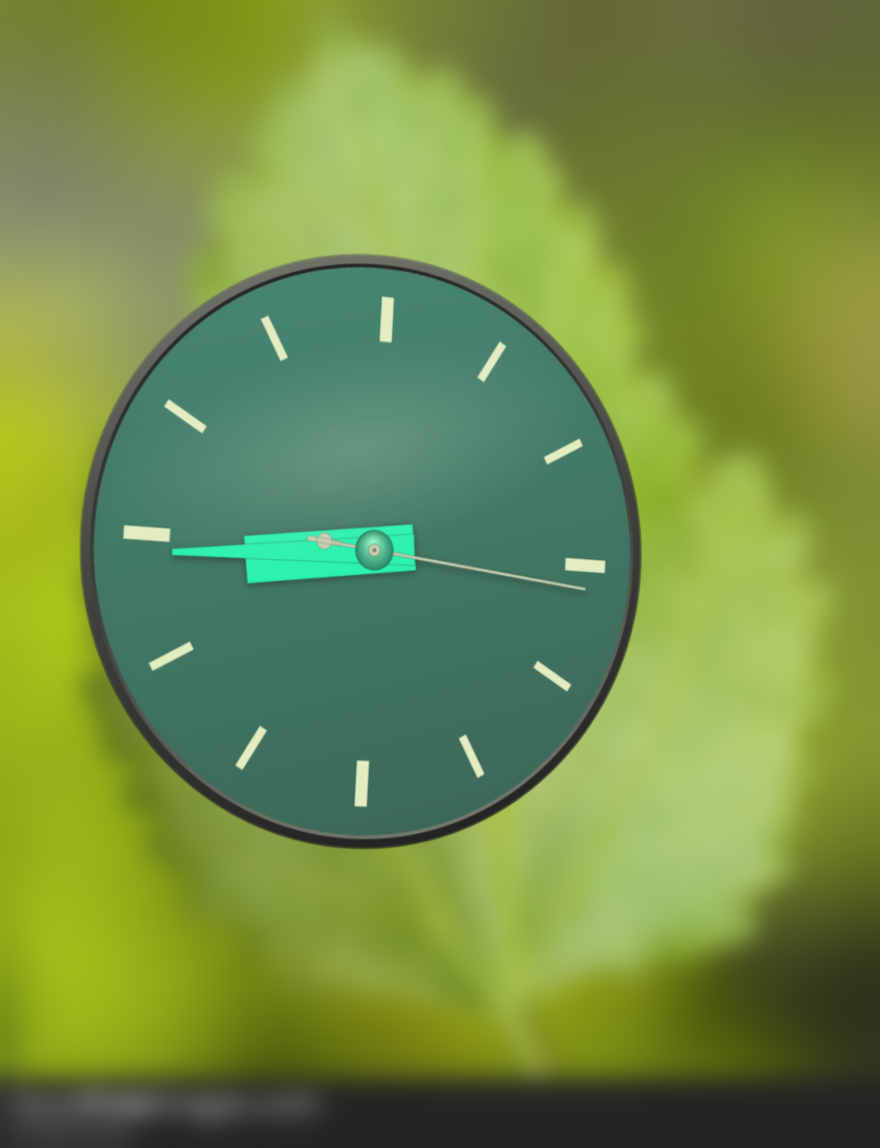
8:44:16
